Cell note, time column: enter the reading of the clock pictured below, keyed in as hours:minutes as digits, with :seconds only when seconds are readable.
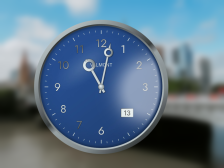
11:02
